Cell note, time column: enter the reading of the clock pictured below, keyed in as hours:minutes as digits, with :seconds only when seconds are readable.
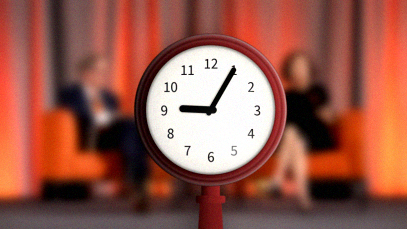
9:05
